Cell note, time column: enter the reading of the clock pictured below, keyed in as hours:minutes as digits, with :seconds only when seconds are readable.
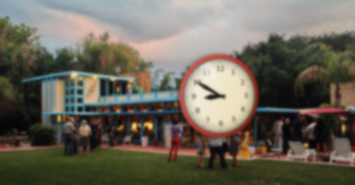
8:50
